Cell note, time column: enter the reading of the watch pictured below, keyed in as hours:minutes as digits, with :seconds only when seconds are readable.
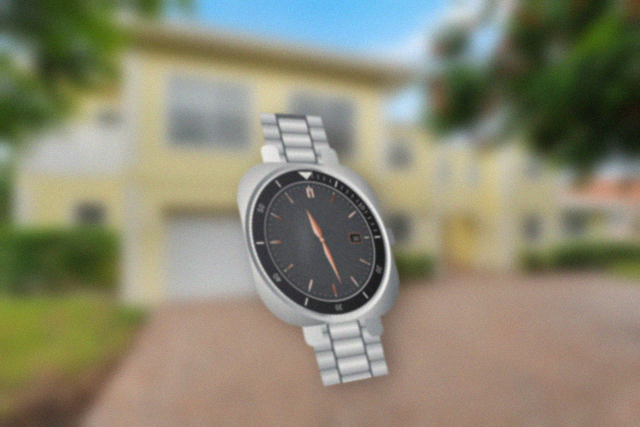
11:28
